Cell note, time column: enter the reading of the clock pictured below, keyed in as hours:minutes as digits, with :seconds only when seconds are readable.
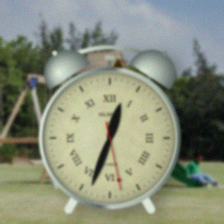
12:33:28
